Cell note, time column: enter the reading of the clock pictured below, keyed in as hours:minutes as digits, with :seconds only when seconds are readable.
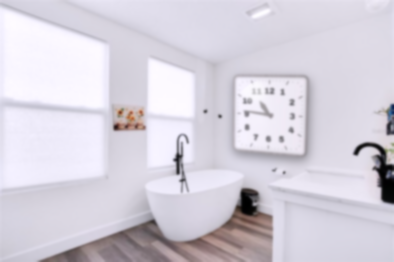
10:46
